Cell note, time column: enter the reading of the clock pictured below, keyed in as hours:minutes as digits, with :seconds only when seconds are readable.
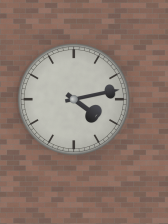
4:13
